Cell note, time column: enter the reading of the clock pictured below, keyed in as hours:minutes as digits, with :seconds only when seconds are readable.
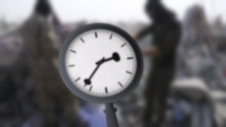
2:37
